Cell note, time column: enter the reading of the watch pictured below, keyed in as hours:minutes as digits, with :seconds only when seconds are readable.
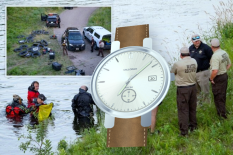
7:08
